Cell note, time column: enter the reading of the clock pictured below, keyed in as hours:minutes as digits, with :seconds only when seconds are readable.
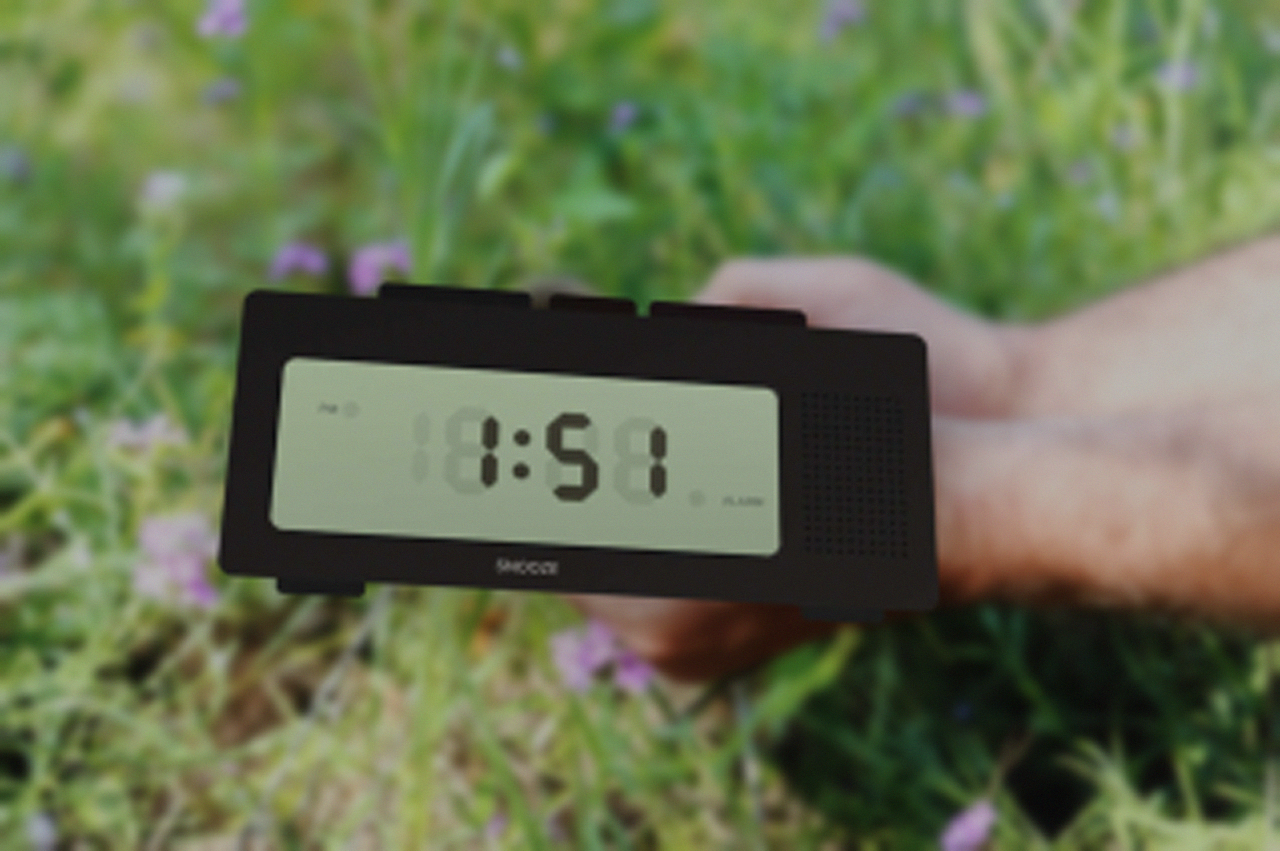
1:51
